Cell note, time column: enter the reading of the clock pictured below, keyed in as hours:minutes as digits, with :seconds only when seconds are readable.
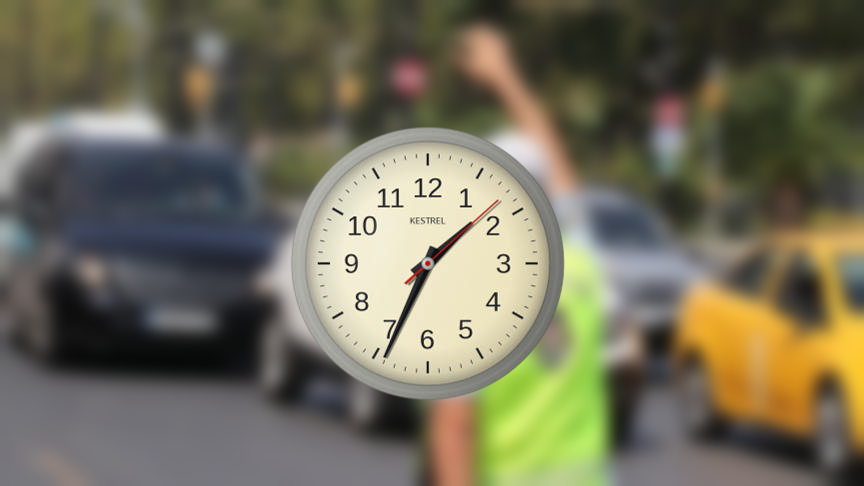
1:34:08
